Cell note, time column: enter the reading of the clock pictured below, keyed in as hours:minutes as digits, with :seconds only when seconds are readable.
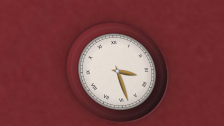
3:28
